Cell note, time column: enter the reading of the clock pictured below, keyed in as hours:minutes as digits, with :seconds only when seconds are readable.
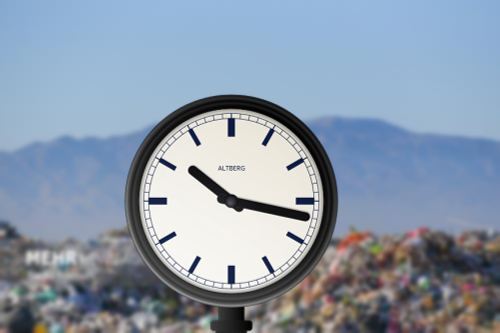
10:17
